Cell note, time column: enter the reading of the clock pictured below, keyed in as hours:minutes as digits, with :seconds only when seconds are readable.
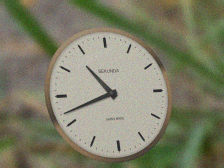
10:42
